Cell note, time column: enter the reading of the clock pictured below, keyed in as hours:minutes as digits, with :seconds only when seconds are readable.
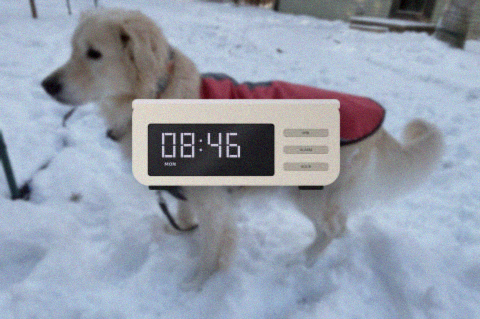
8:46
